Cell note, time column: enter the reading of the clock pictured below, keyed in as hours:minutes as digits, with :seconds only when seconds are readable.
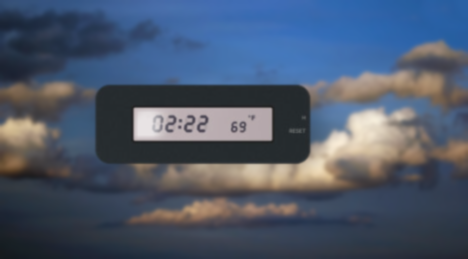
2:22
